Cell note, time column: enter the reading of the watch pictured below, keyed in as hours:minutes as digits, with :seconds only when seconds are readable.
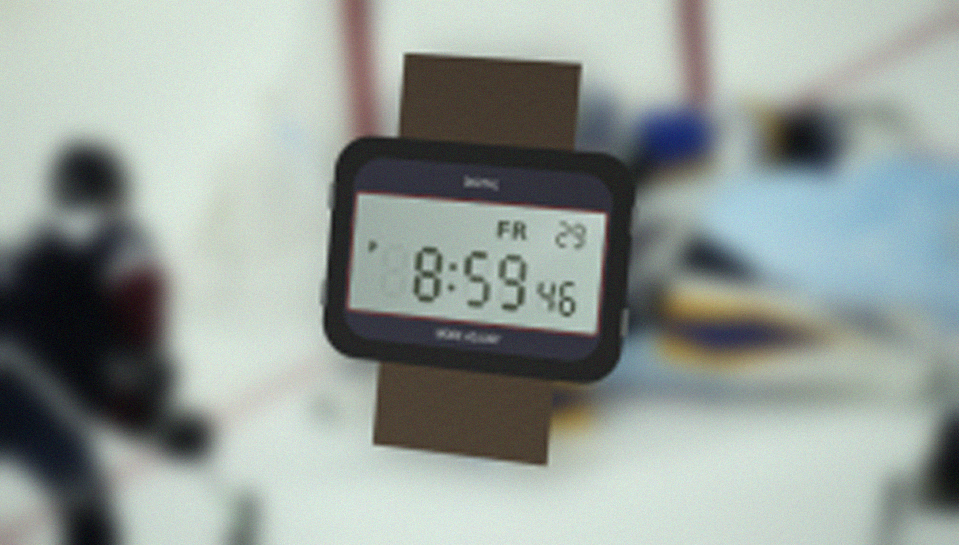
8:59:46
